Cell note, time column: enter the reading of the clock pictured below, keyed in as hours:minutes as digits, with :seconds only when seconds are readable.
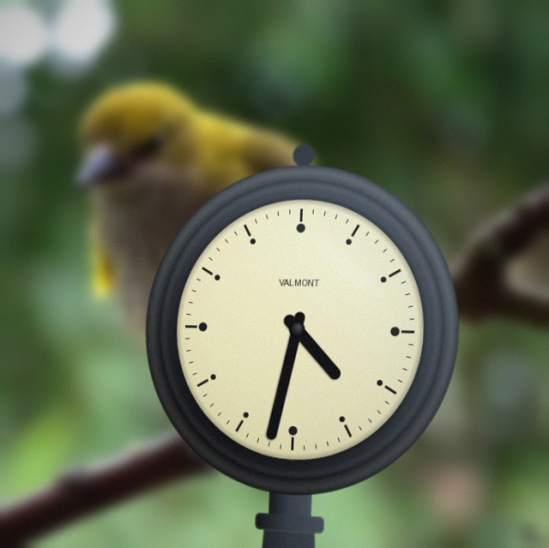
4:32
